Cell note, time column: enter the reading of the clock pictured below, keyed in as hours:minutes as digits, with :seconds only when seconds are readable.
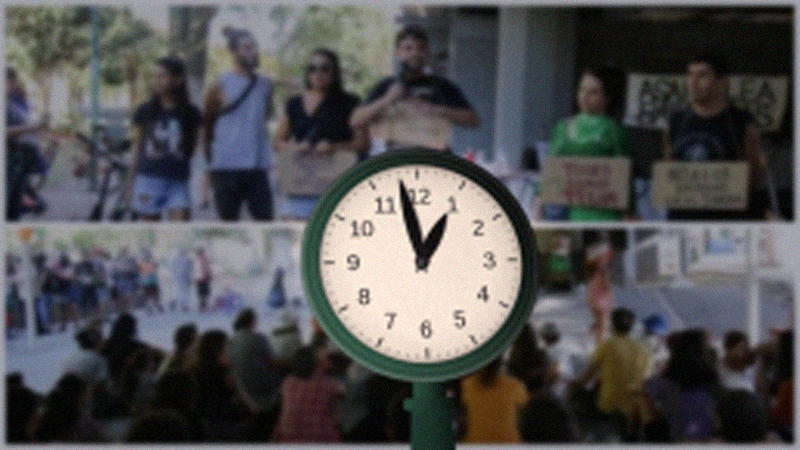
12:58
